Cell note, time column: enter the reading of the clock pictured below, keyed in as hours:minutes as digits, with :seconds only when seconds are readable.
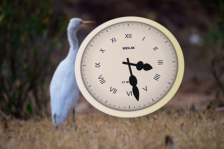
3:28
